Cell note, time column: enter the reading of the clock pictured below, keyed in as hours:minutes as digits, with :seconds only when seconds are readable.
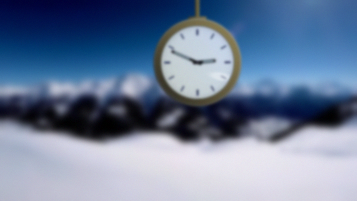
2:49
